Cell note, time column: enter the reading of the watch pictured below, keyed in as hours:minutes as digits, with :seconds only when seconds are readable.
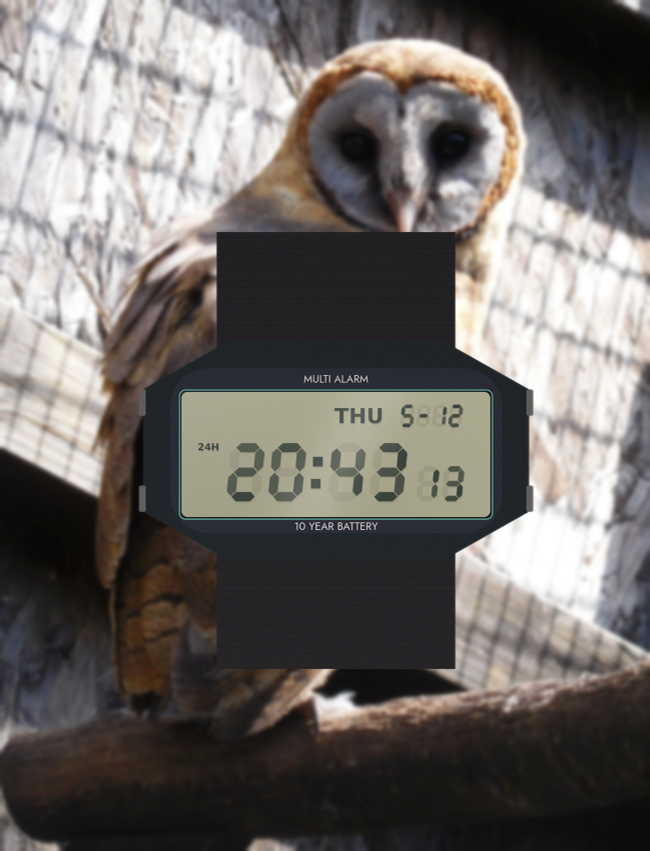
20:43:13
